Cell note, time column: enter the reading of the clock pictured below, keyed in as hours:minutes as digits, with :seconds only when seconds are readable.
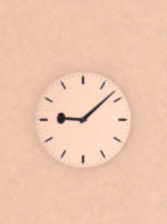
9:08
